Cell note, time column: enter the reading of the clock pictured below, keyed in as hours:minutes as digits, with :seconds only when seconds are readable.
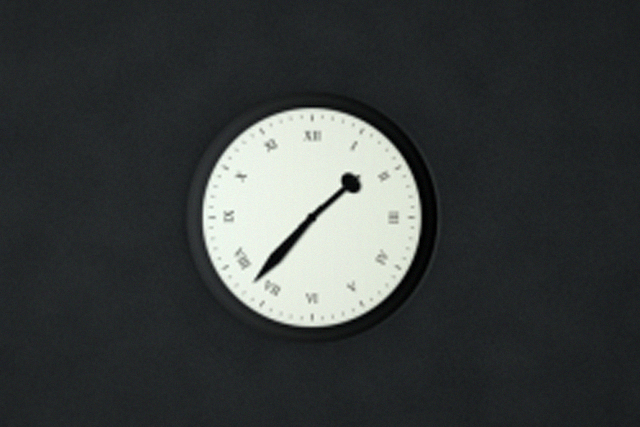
1:37
